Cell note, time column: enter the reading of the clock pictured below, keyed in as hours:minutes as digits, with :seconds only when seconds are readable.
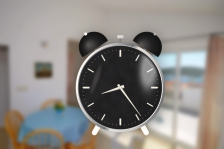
8:24
